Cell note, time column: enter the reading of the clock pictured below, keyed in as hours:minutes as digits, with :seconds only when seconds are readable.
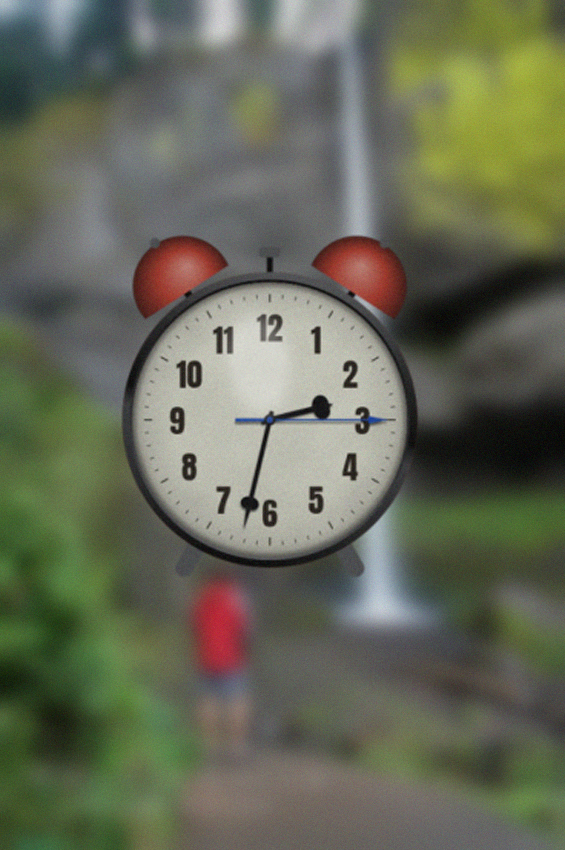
2:32:15
